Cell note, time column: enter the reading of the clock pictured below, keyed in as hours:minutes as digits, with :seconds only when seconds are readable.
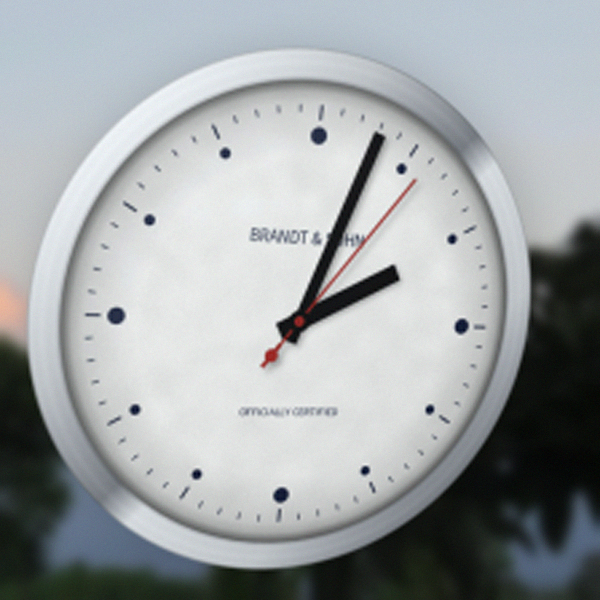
2:03:06
